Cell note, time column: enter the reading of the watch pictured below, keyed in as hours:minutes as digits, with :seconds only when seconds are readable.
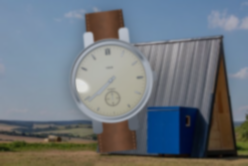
7:39
